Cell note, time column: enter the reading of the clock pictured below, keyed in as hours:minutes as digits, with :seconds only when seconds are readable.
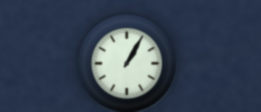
1:05
